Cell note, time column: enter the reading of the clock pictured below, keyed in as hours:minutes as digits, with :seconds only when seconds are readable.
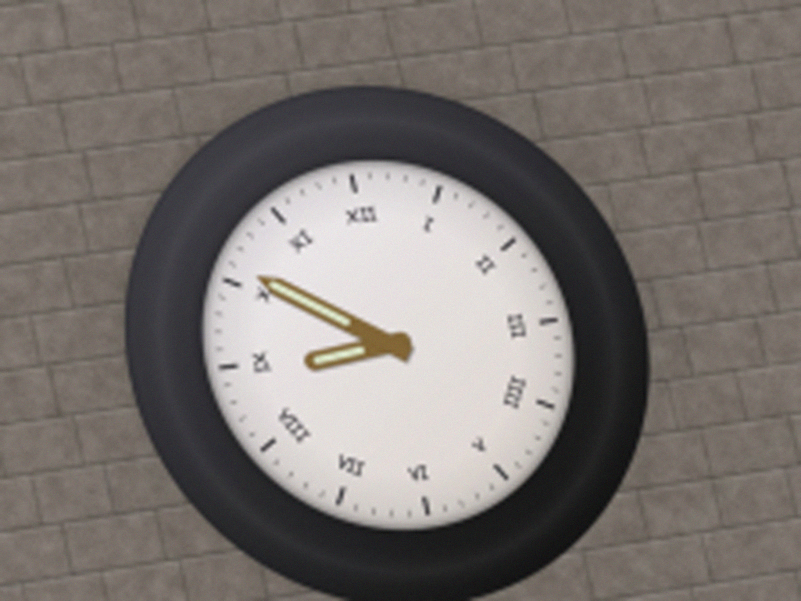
8:51
